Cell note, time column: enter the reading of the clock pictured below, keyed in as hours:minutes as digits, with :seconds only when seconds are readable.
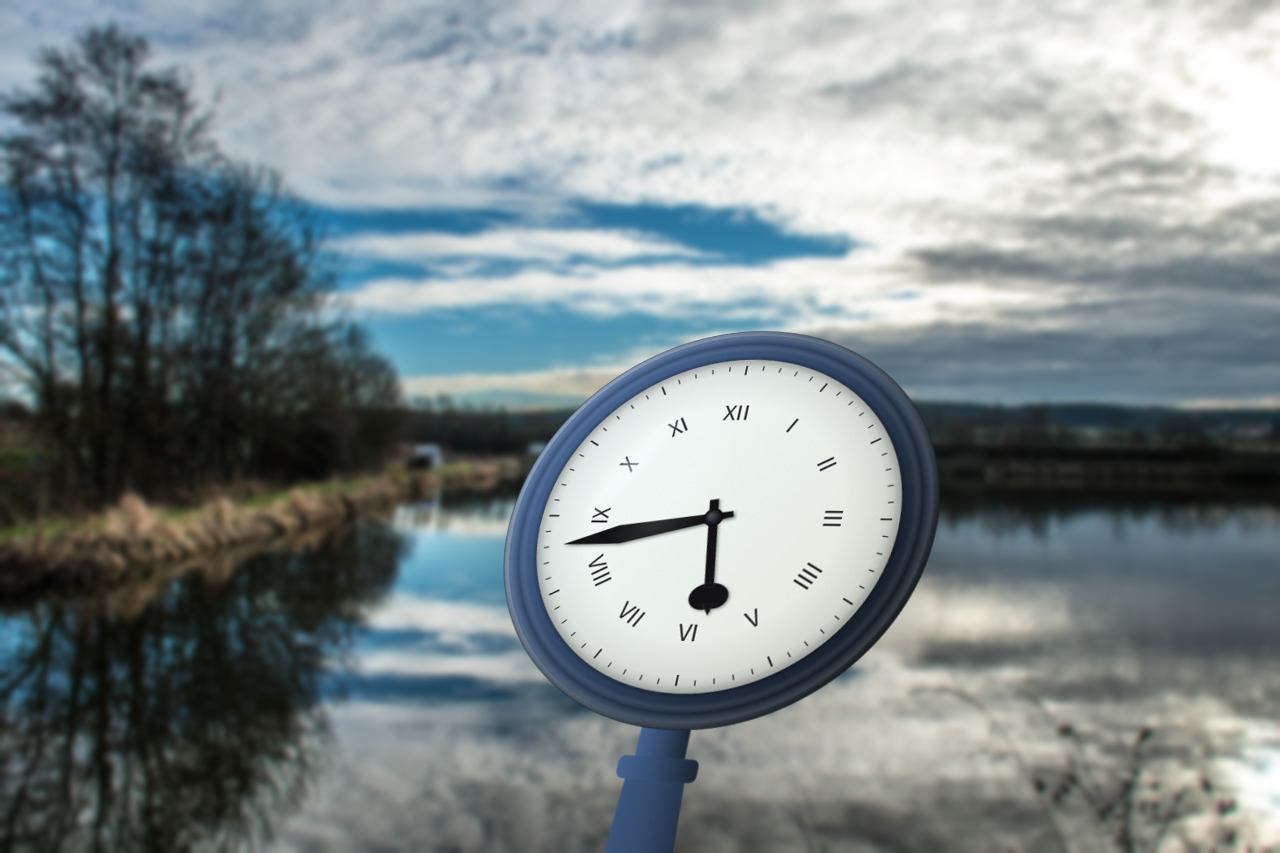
5:43
